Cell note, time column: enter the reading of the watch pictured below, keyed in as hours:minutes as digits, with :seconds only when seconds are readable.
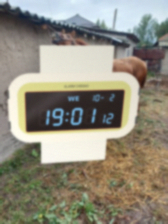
19:01:12
